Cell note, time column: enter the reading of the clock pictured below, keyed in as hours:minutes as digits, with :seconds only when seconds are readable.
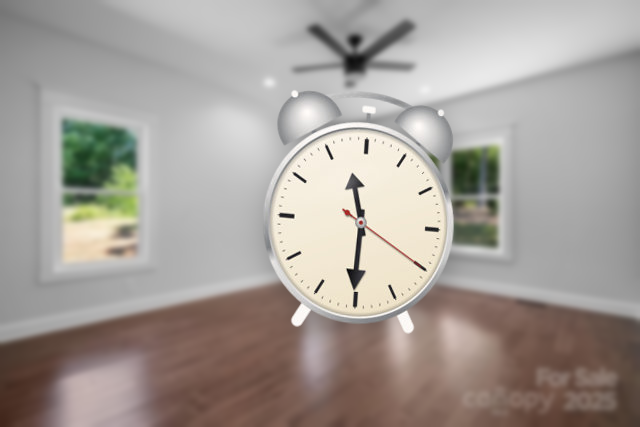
11:30:20
